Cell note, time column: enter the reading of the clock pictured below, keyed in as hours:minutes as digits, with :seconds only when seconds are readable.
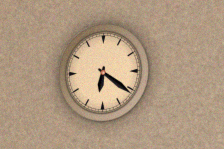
6:21
